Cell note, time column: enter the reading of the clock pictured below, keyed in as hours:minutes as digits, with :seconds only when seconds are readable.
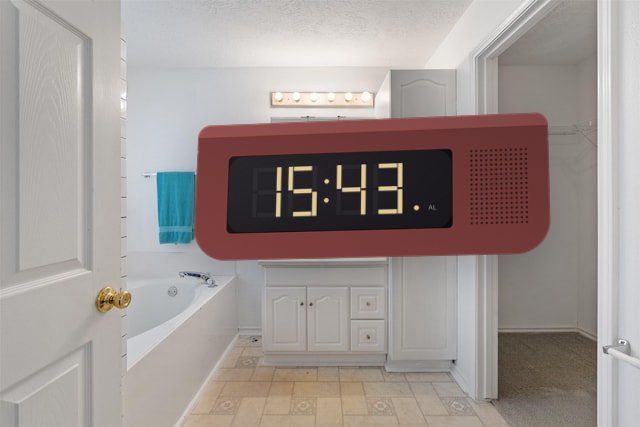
15:43
